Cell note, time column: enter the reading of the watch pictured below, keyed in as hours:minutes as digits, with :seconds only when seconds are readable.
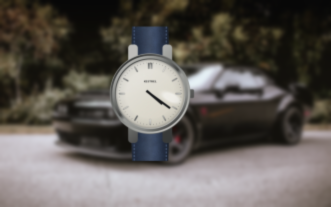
4:21
